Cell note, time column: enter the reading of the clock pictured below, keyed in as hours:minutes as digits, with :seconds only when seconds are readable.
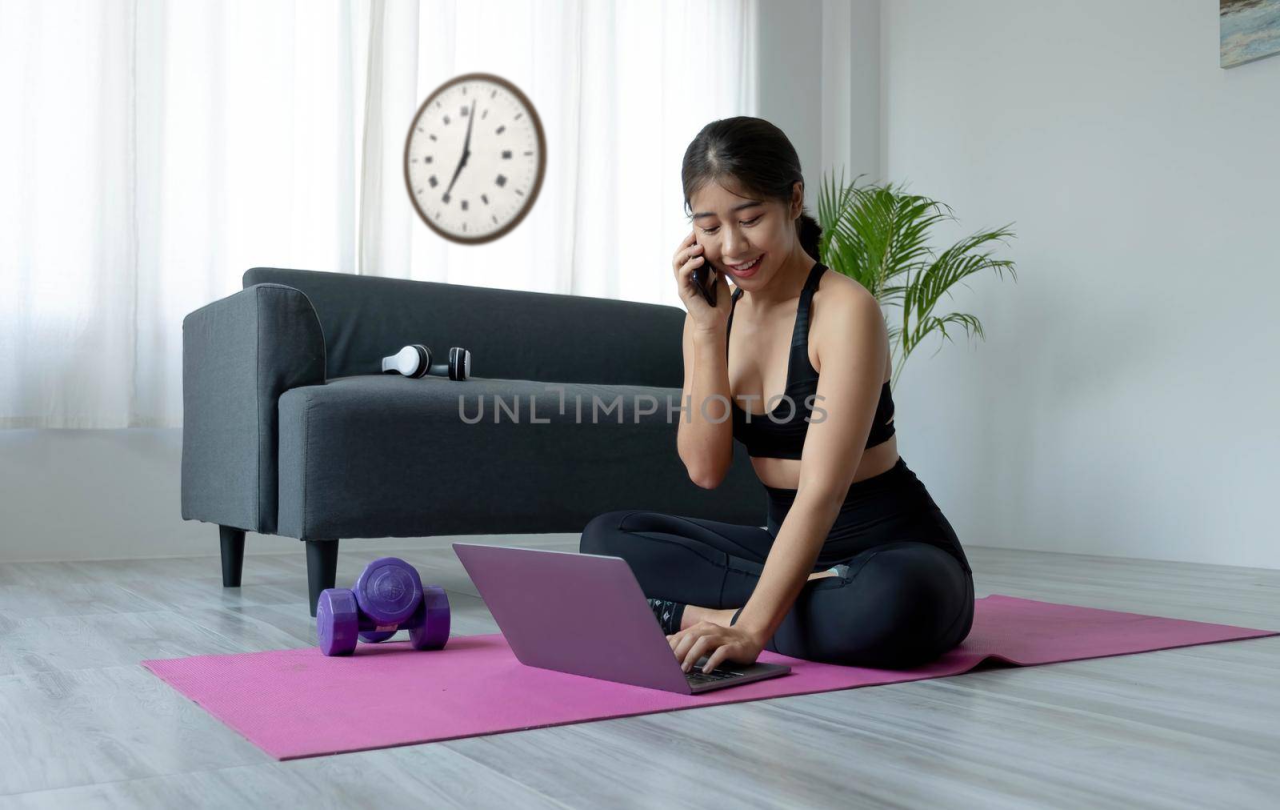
7:02
